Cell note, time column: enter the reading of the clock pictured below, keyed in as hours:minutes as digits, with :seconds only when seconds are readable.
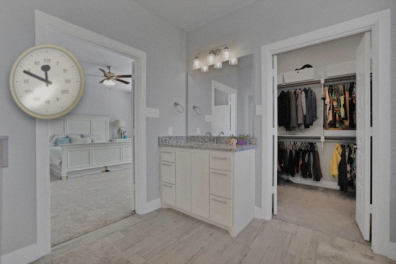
11:49
